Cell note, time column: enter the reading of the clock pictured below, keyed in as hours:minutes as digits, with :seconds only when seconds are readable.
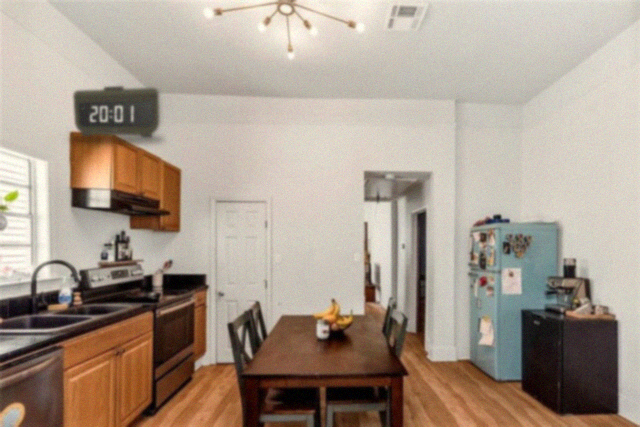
20:01
